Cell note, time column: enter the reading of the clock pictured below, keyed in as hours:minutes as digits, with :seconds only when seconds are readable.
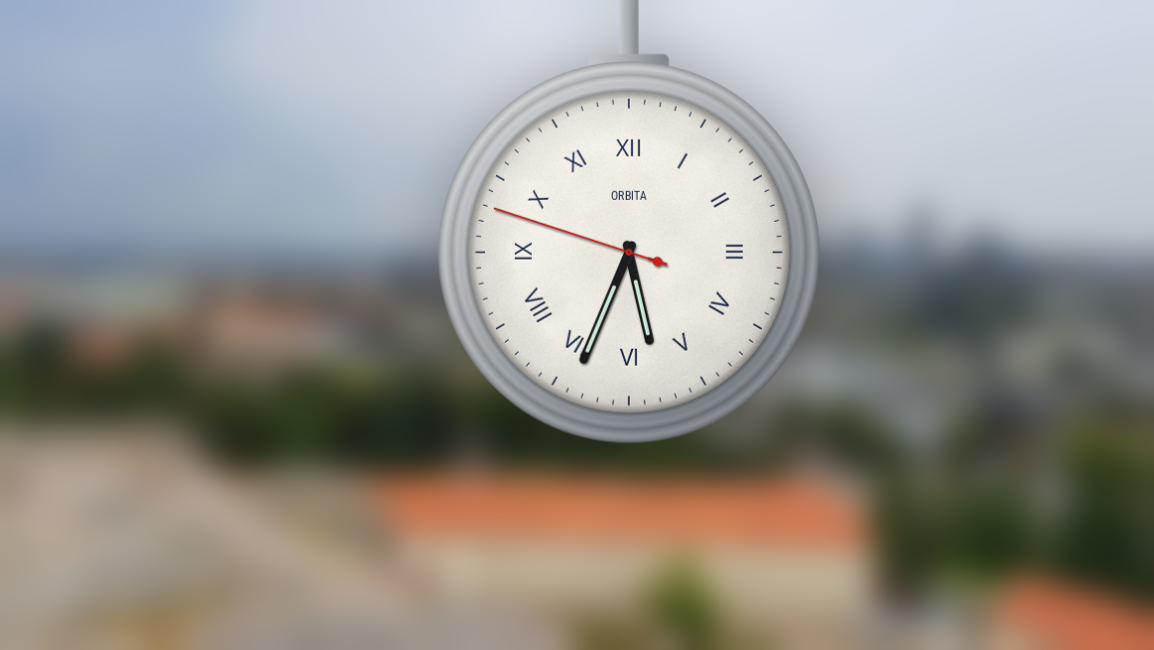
5:33:48
